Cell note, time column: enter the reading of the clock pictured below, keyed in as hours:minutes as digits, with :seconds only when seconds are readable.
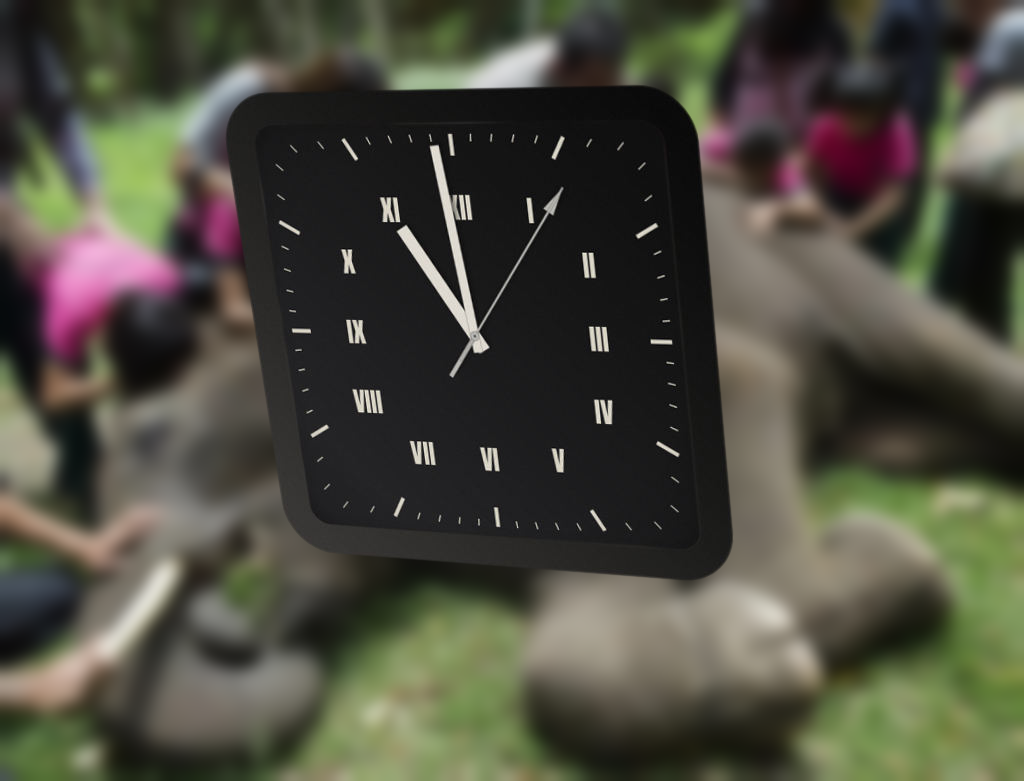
10:59:06
